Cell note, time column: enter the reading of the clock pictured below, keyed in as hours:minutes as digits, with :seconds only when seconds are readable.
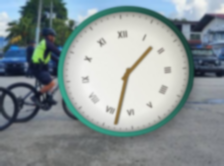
1:33
